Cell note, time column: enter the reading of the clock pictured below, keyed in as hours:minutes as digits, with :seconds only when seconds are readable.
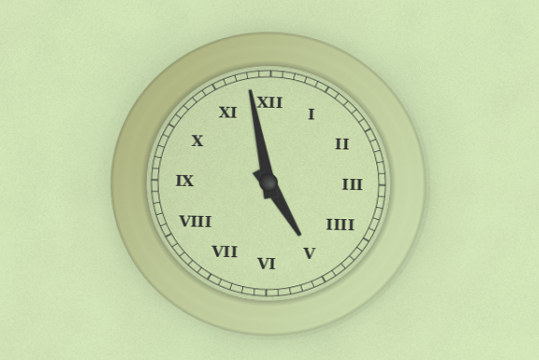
4:58
